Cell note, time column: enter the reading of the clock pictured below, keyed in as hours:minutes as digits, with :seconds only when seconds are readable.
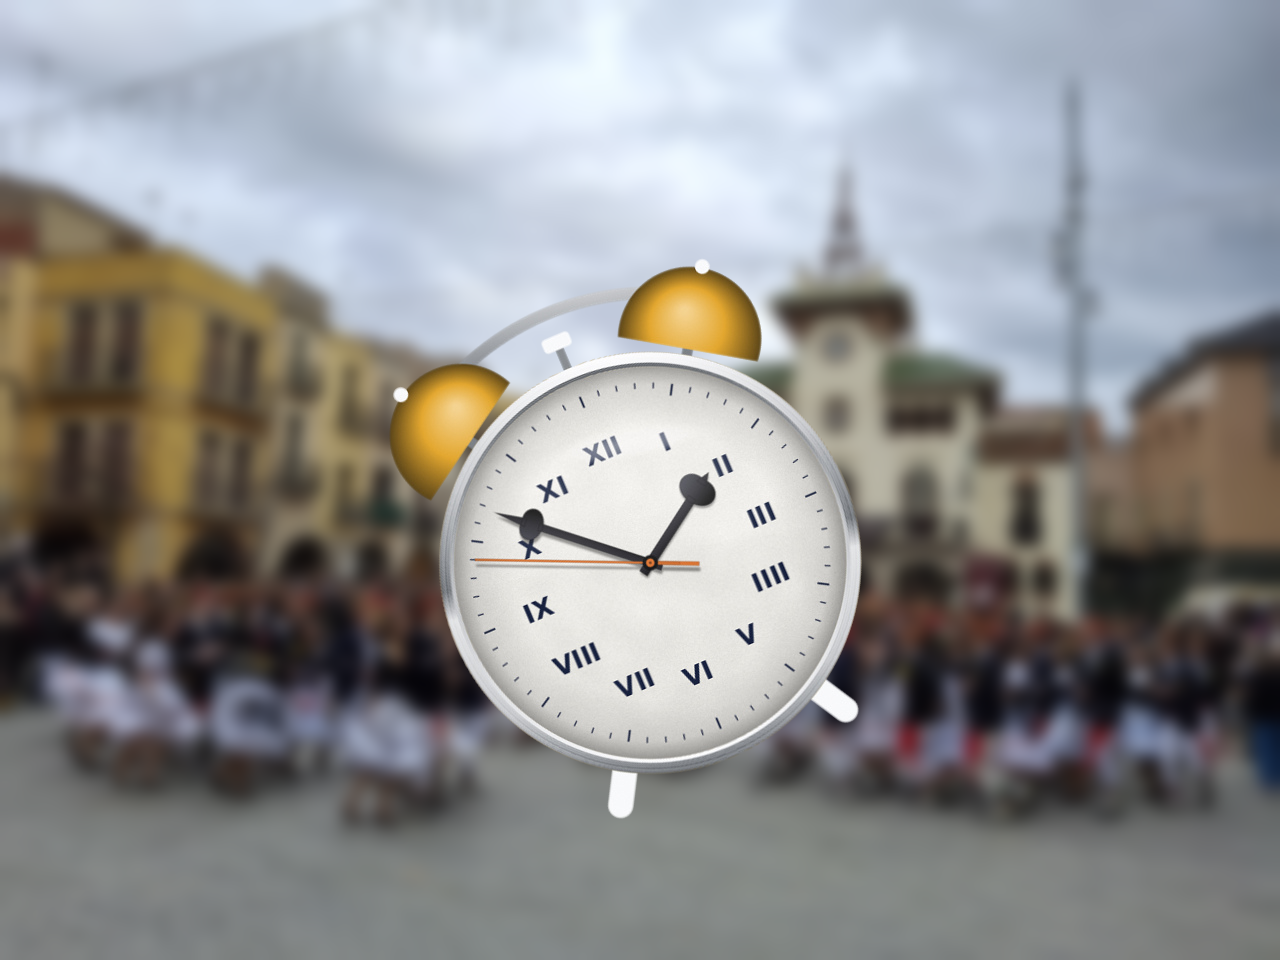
1:51:49
